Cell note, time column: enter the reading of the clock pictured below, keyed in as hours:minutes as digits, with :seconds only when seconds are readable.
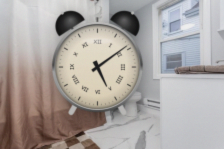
5:09
